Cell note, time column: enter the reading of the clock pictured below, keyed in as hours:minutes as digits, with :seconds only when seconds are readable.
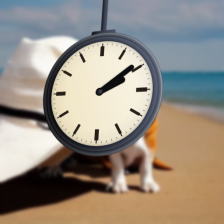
2:09
